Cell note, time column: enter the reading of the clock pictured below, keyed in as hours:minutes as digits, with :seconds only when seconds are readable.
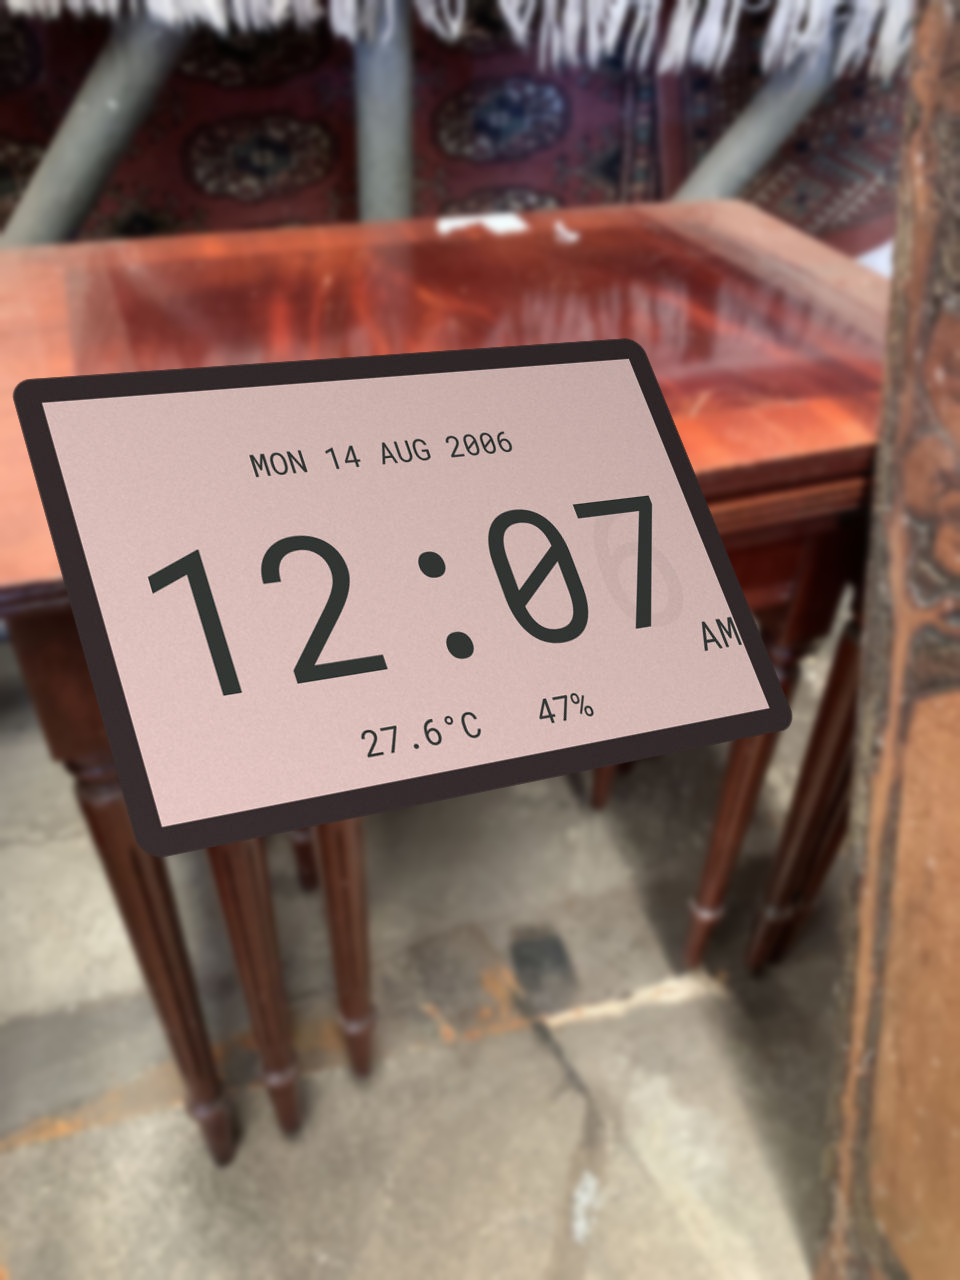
12:07
